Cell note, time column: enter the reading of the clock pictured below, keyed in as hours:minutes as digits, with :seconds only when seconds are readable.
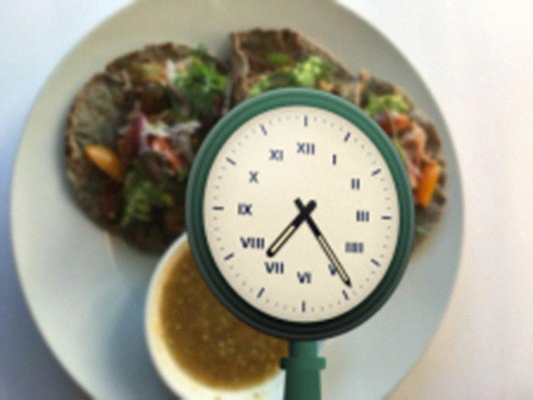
7:24
